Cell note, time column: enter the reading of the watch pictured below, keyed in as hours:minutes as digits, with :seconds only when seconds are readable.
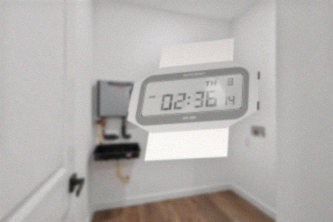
2:36
